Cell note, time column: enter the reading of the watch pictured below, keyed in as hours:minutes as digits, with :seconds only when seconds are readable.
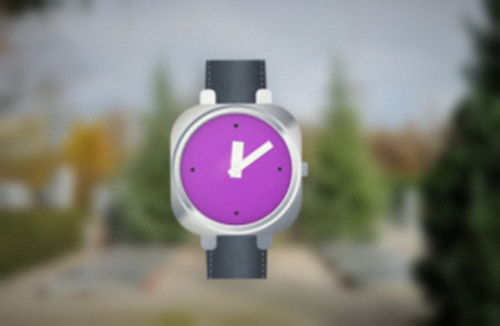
12:09
